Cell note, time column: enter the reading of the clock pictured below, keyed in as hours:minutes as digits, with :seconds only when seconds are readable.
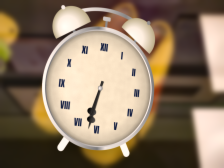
6:32
